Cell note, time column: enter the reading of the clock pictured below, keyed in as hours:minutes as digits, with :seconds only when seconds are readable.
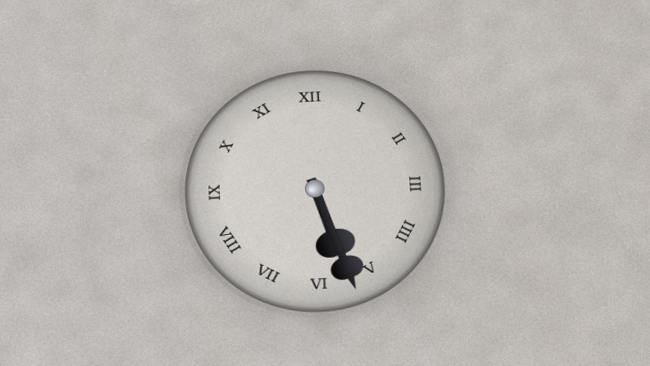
5:27
